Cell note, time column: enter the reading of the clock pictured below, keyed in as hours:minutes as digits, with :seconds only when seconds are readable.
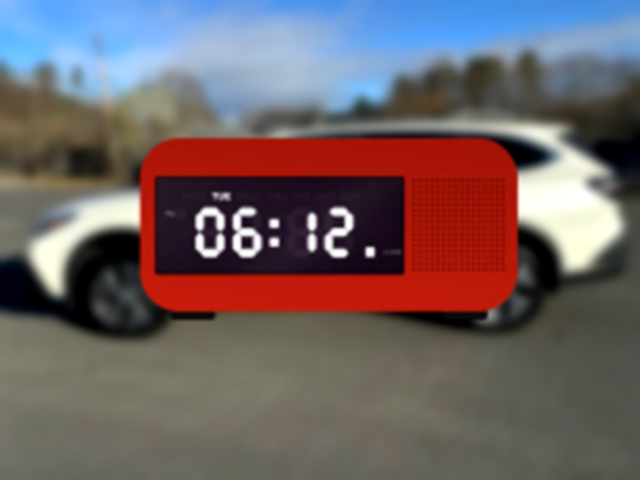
6:12
